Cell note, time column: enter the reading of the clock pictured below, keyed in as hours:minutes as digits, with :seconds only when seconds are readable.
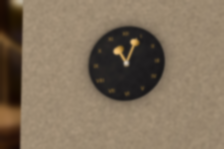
11:04
